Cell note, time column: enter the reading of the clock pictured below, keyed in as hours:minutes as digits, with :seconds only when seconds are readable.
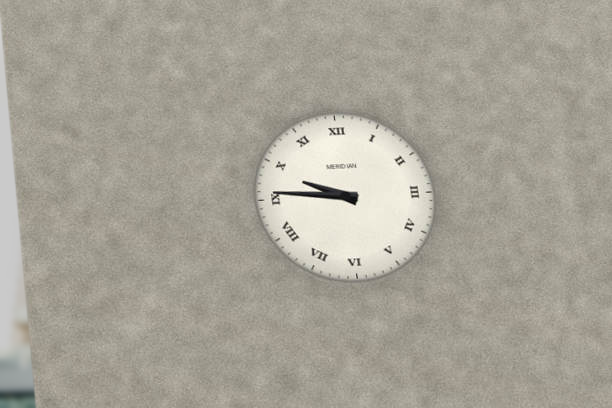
9:46
